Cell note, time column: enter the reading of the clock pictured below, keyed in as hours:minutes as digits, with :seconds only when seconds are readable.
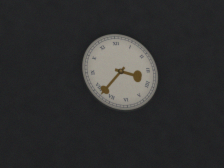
3:38
